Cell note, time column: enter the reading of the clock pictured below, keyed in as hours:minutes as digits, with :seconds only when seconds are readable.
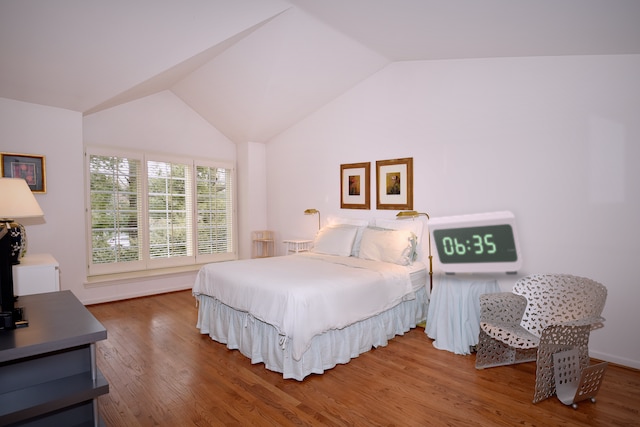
6:35
